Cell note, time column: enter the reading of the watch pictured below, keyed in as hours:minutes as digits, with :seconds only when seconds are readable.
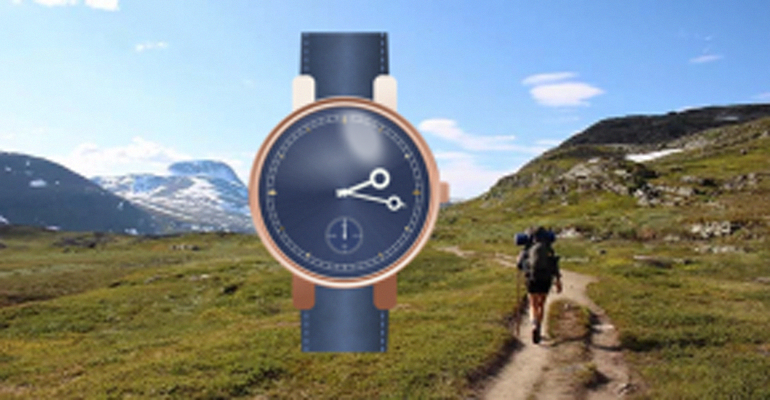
2:17
